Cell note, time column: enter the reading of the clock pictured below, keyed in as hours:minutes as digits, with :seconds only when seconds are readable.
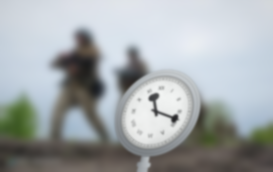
11:18
